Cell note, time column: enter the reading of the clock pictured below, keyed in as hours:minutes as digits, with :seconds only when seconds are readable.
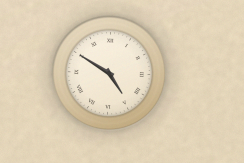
4:50
